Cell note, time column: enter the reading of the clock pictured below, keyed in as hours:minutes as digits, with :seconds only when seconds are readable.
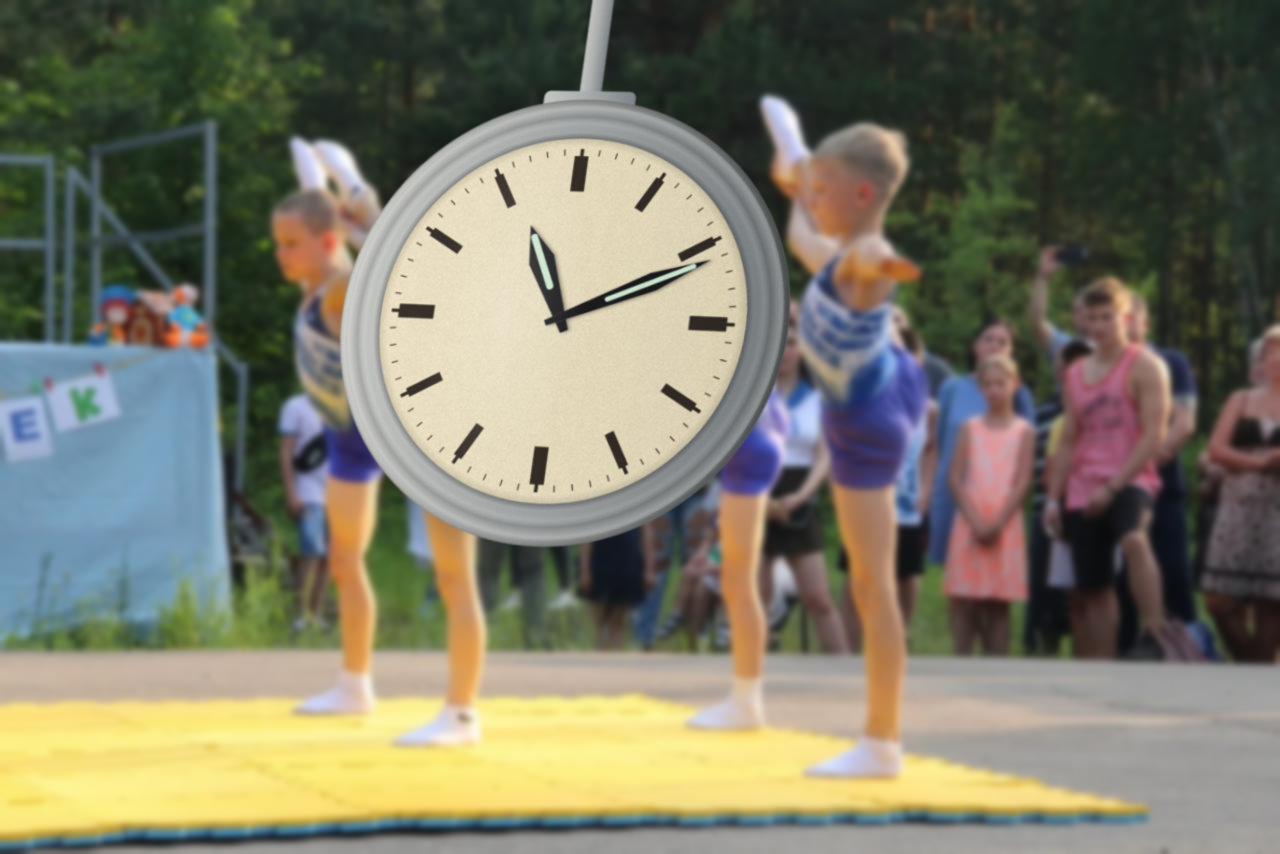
11:11
